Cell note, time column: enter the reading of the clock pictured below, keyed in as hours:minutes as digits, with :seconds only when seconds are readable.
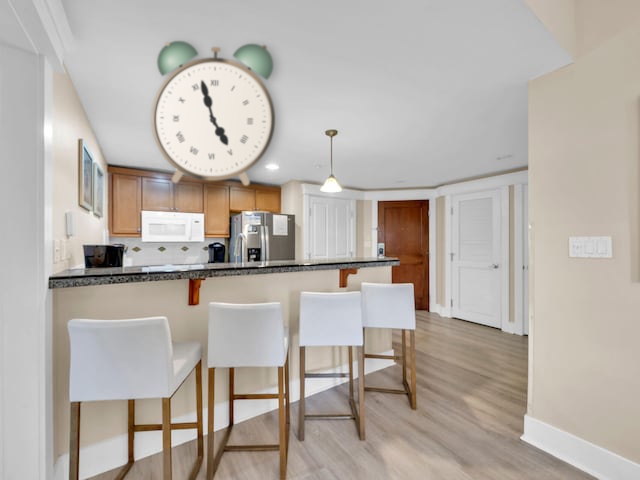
4:57
